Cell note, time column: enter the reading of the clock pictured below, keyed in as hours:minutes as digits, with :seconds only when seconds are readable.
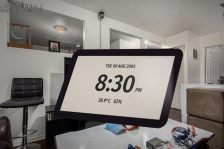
8:30
